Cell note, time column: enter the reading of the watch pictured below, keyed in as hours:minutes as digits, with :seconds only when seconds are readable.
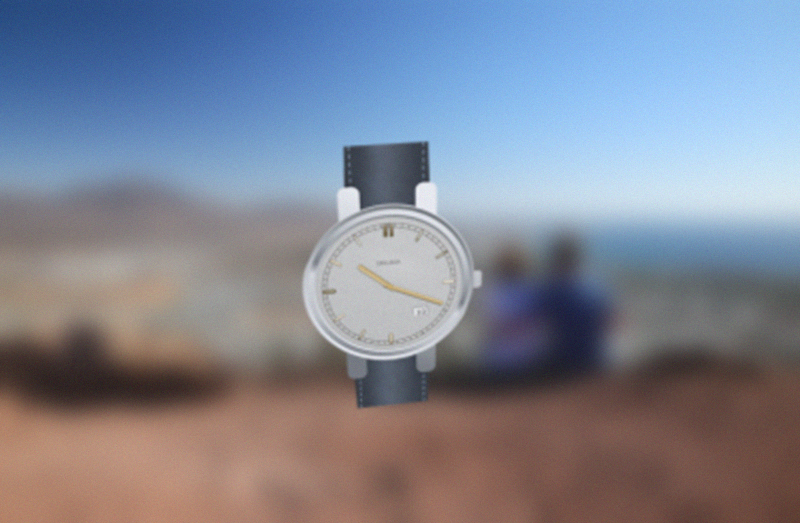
10:19
